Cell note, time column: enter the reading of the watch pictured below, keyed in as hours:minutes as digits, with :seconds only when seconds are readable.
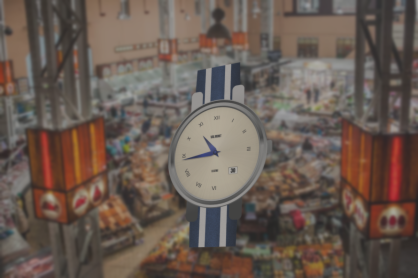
10:44
